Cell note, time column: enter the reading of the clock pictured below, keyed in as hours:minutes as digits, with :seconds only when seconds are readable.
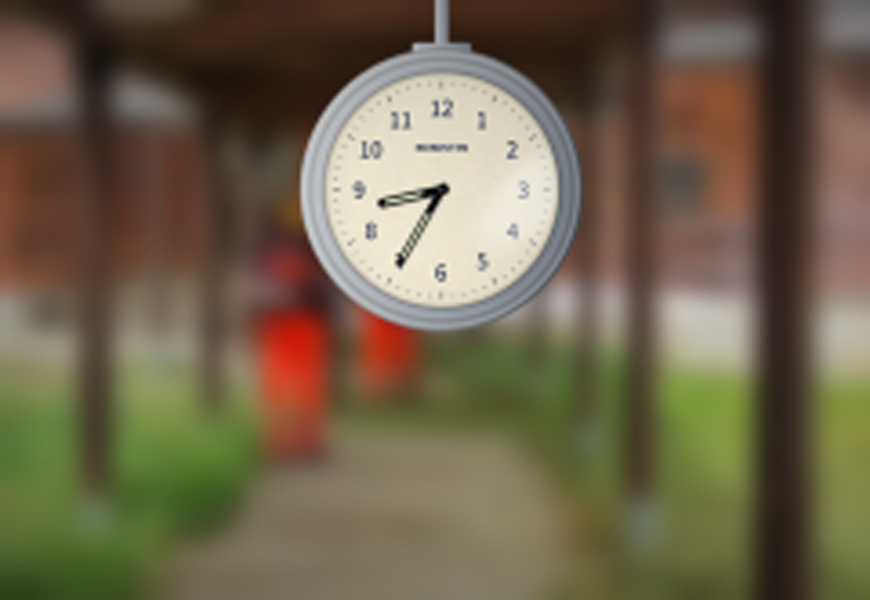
8:35
